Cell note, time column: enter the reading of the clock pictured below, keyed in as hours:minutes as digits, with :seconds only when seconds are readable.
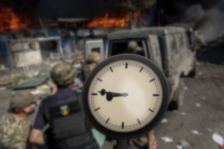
8:46
